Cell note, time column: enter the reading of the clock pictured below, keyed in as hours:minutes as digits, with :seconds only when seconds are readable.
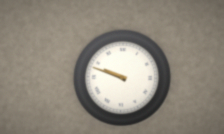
9:48
